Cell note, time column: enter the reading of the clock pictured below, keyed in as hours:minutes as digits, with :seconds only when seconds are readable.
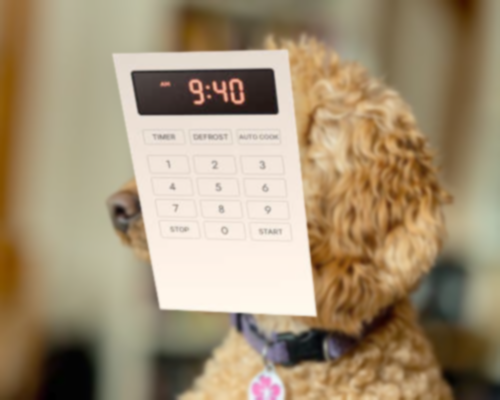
9:40
